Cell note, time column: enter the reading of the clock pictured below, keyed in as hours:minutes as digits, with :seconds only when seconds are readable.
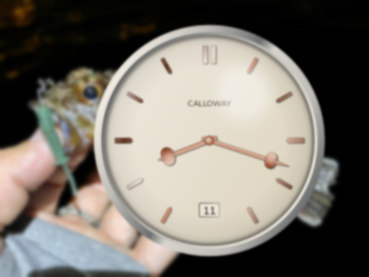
8:18
